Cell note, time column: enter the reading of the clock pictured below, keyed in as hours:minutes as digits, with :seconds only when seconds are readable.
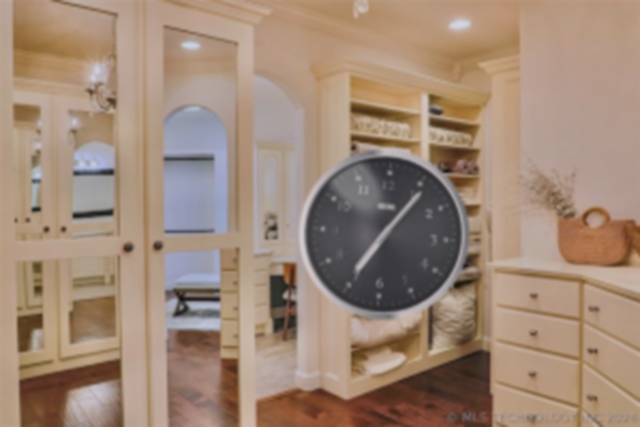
7:06
